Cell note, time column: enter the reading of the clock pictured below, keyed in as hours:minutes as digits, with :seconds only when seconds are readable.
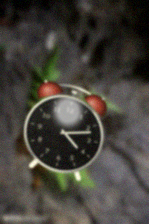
4:12
